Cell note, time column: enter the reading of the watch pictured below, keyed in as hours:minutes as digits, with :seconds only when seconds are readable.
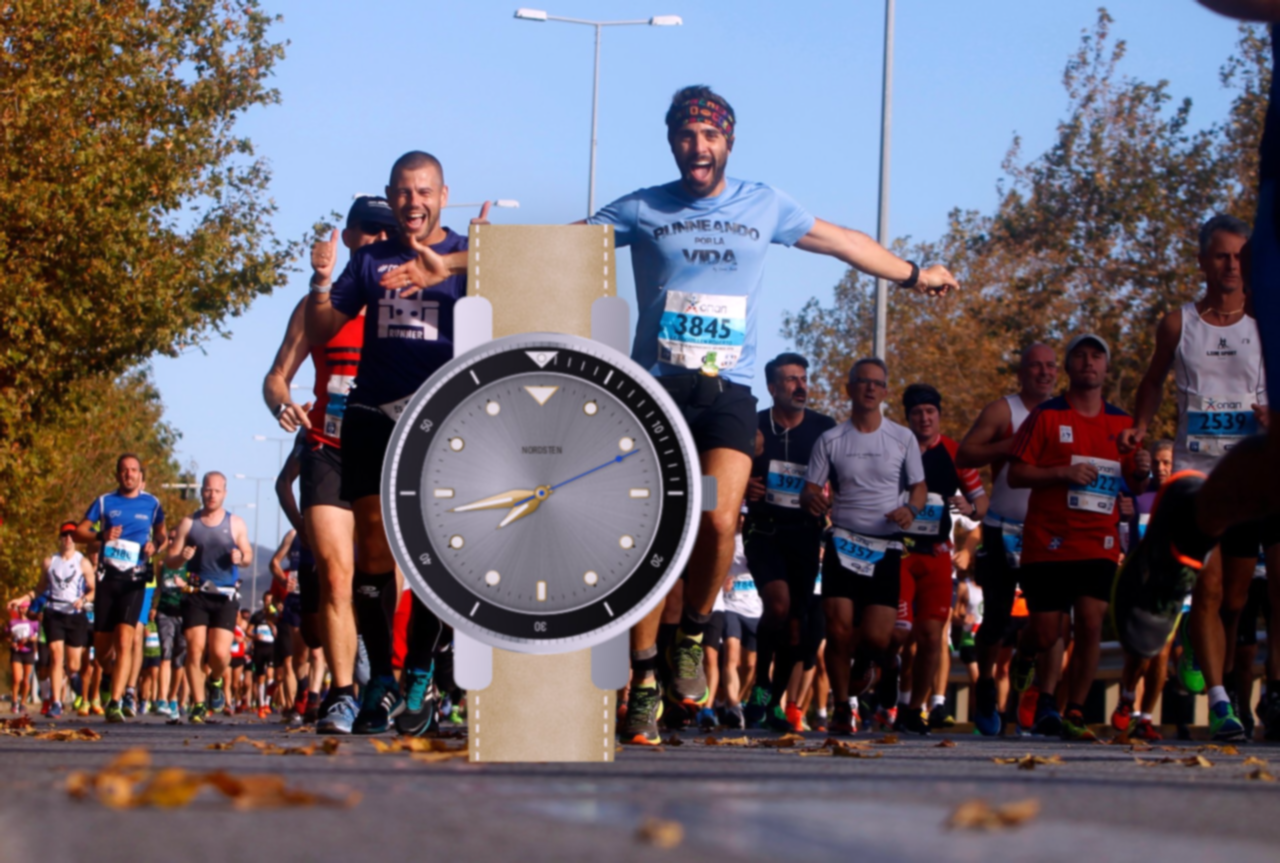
7:43:11
